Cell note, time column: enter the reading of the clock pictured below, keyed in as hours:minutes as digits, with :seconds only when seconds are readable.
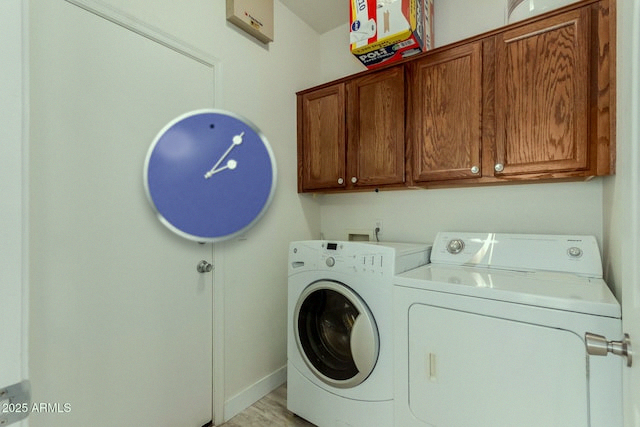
2:06
